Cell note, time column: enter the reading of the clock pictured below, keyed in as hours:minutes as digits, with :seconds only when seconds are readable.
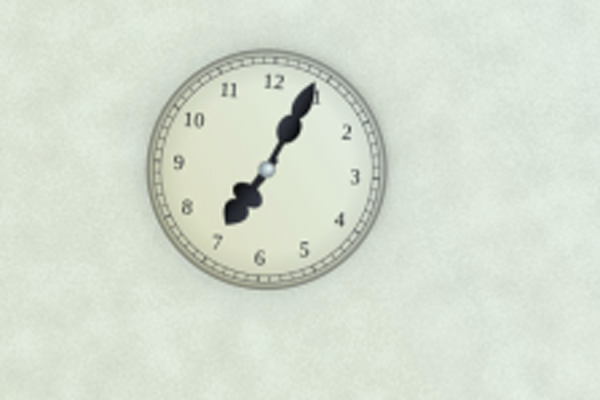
7:04
